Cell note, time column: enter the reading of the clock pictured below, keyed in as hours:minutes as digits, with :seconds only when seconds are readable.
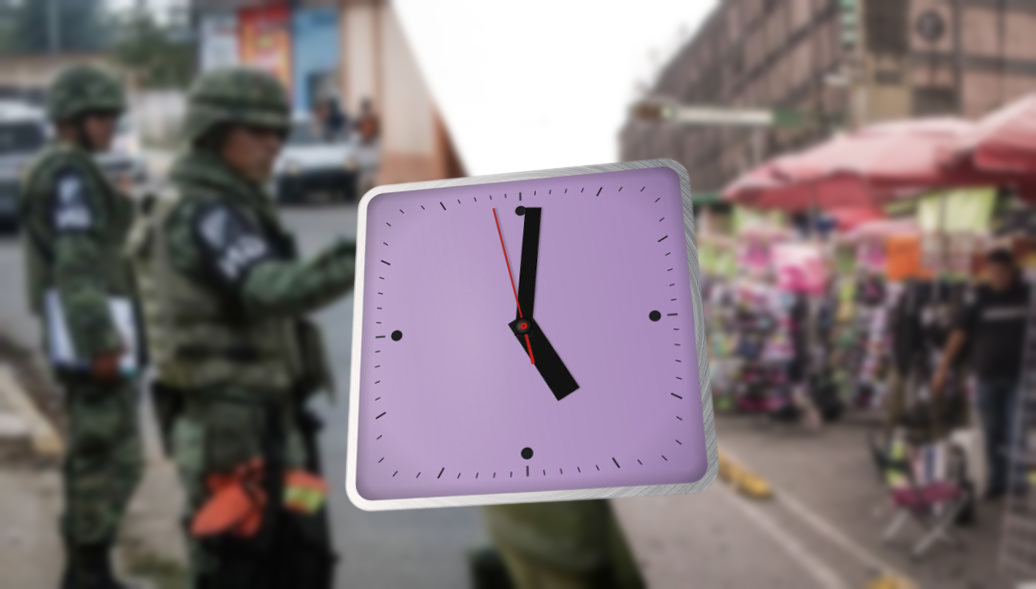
5:00:58
